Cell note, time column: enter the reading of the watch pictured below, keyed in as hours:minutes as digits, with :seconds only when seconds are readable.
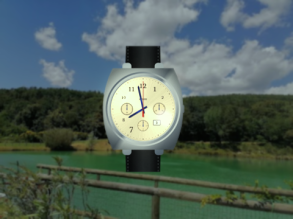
7:58
